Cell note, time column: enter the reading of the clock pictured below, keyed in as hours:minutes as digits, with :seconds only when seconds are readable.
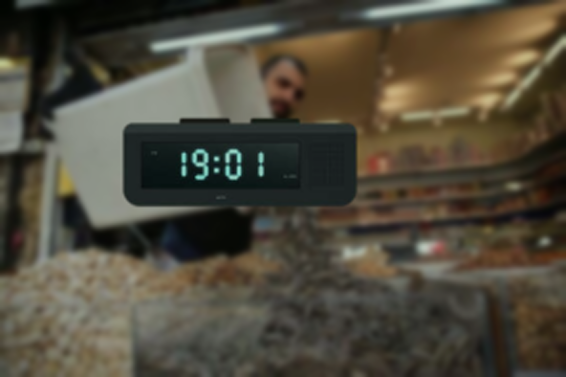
19:01
